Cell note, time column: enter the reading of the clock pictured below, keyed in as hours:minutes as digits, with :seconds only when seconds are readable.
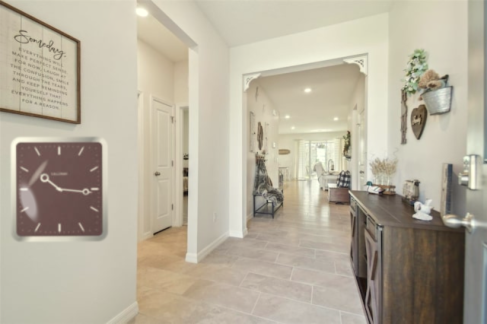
10:16
